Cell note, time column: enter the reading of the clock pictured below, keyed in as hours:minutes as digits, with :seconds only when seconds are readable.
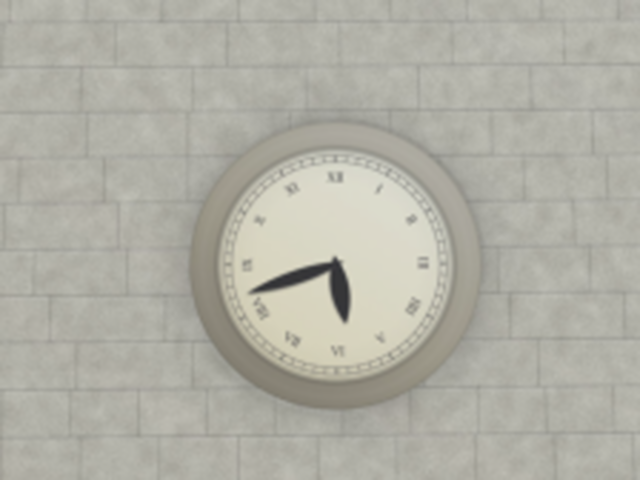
5:42
